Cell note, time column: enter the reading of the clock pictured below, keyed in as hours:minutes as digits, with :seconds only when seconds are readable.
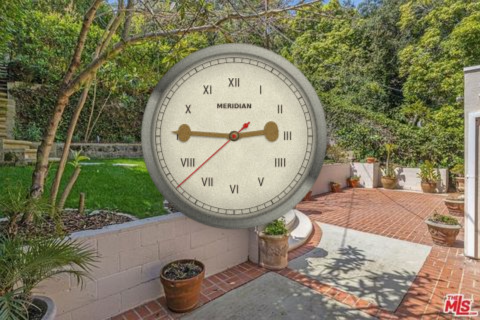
2:45:38
